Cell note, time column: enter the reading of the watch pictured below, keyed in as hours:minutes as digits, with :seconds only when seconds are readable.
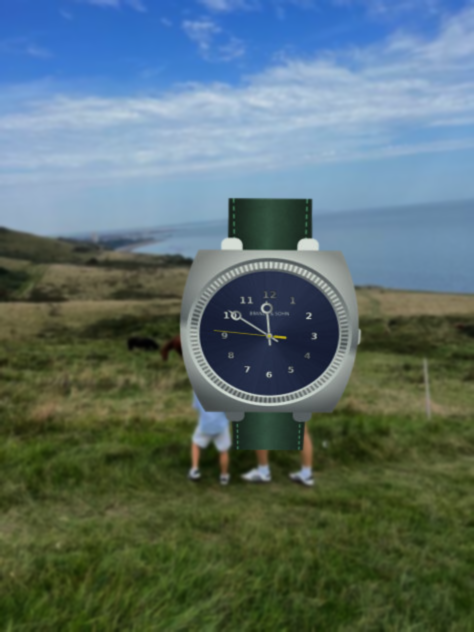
11:50:46
